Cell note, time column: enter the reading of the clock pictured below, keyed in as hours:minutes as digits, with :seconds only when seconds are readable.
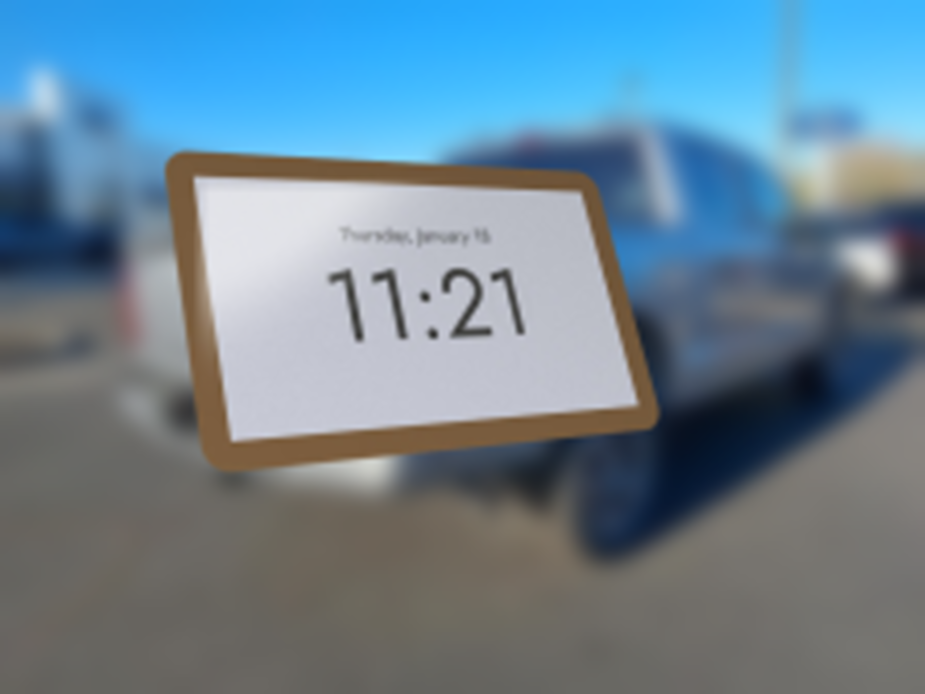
11:21
